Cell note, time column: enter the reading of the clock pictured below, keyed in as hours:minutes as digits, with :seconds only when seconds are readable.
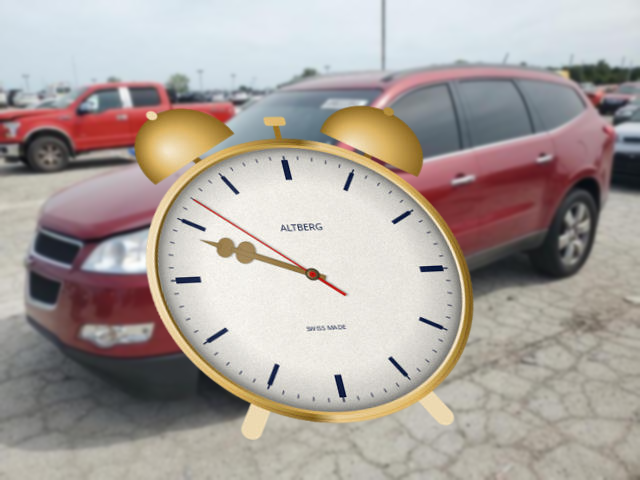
9:48:52
